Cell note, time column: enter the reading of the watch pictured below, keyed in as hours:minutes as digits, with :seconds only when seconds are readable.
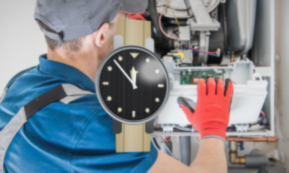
11:53
